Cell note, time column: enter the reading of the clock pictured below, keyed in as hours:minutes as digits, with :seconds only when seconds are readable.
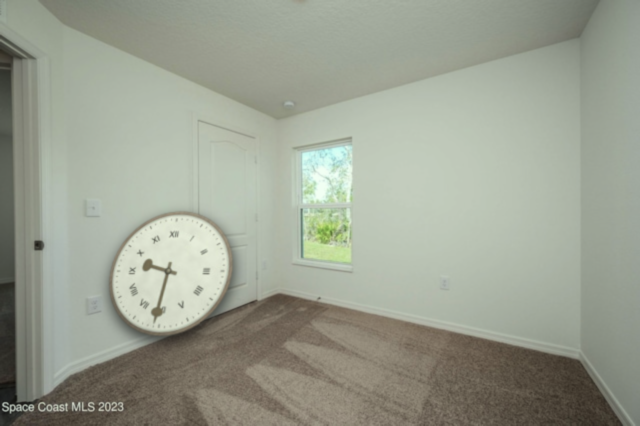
9:31
